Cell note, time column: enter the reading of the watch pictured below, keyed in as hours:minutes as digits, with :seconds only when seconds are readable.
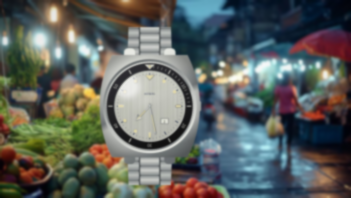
7:28
